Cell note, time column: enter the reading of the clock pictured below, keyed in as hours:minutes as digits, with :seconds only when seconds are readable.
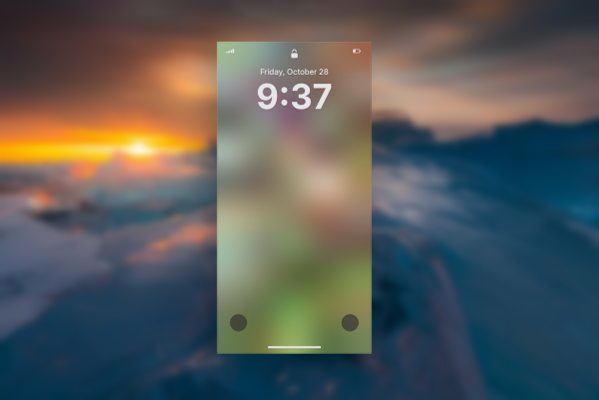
9:37
